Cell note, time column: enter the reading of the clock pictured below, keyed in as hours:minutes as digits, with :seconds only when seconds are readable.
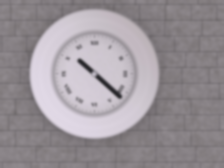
10:22
